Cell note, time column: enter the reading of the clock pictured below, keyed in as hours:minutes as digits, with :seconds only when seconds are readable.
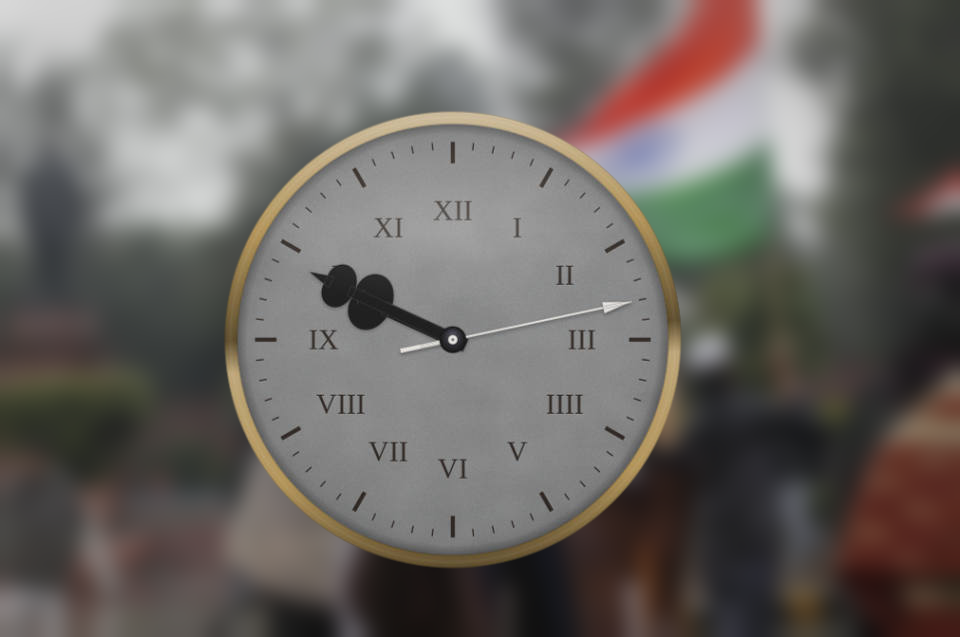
9:49:13
